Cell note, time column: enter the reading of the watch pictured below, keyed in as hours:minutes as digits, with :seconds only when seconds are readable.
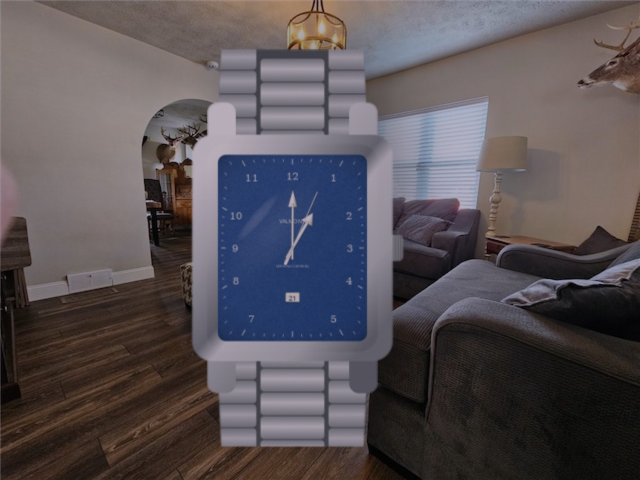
1:00:04
